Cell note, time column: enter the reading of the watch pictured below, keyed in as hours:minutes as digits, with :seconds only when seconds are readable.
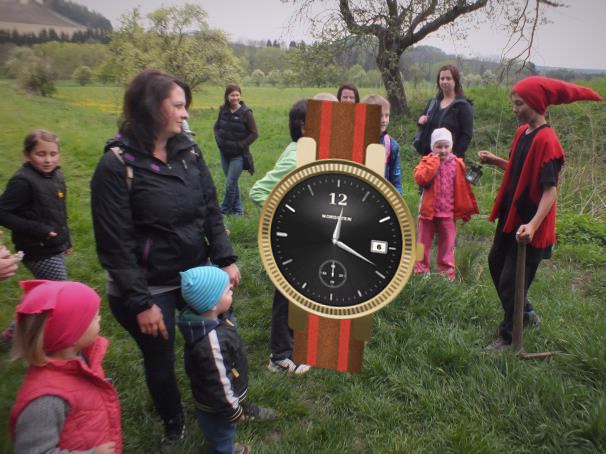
12:19
